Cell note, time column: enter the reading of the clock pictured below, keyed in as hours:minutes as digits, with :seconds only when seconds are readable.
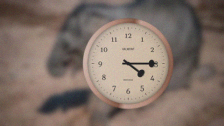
4:15
